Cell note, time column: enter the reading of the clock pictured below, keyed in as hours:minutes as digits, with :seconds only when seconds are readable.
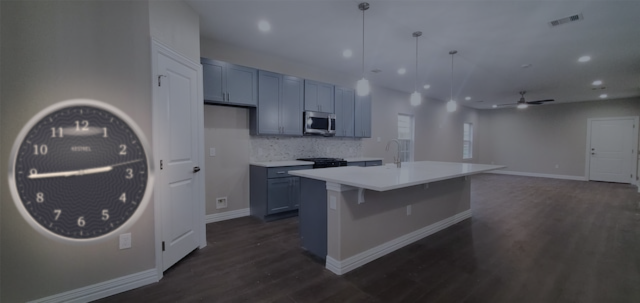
2:44:13
